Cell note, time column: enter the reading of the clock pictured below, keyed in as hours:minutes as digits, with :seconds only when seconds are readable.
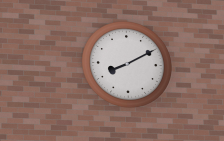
8:10
